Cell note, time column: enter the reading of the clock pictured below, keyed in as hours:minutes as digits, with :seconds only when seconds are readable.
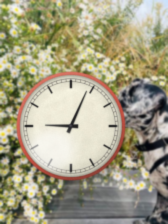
9:04
